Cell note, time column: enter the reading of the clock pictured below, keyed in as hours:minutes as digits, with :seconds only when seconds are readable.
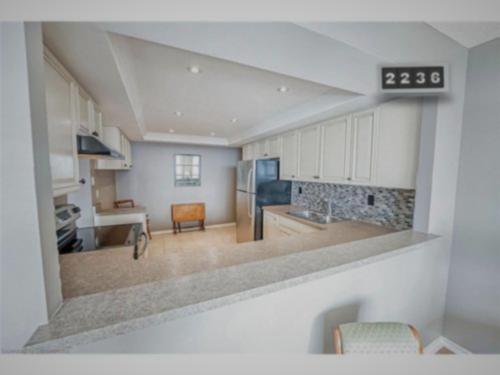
22:36
